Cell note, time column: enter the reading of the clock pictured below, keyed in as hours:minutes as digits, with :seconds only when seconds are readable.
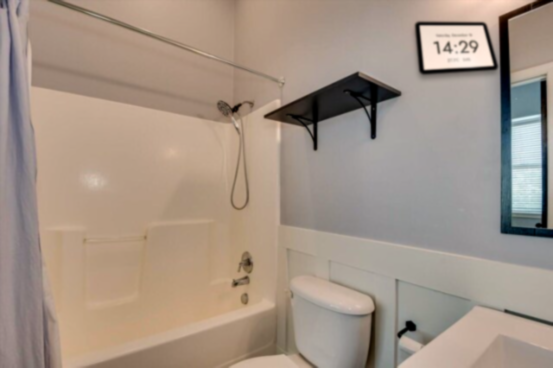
14:29
